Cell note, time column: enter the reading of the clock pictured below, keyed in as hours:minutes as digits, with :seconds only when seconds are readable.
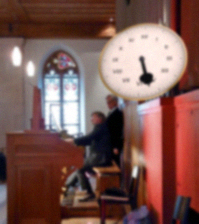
5:27
